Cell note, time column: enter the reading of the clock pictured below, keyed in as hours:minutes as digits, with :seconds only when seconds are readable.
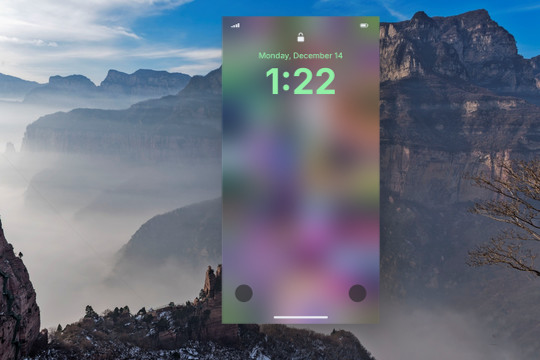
1:22
